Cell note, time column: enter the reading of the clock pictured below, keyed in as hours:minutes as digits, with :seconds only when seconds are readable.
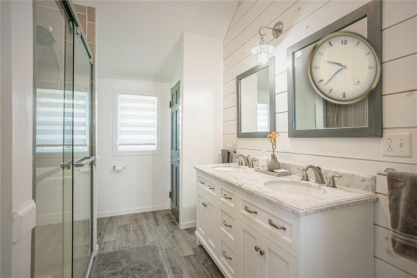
9:38
